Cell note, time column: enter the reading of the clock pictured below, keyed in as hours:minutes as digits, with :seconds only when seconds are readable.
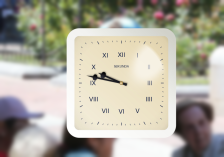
9:47
